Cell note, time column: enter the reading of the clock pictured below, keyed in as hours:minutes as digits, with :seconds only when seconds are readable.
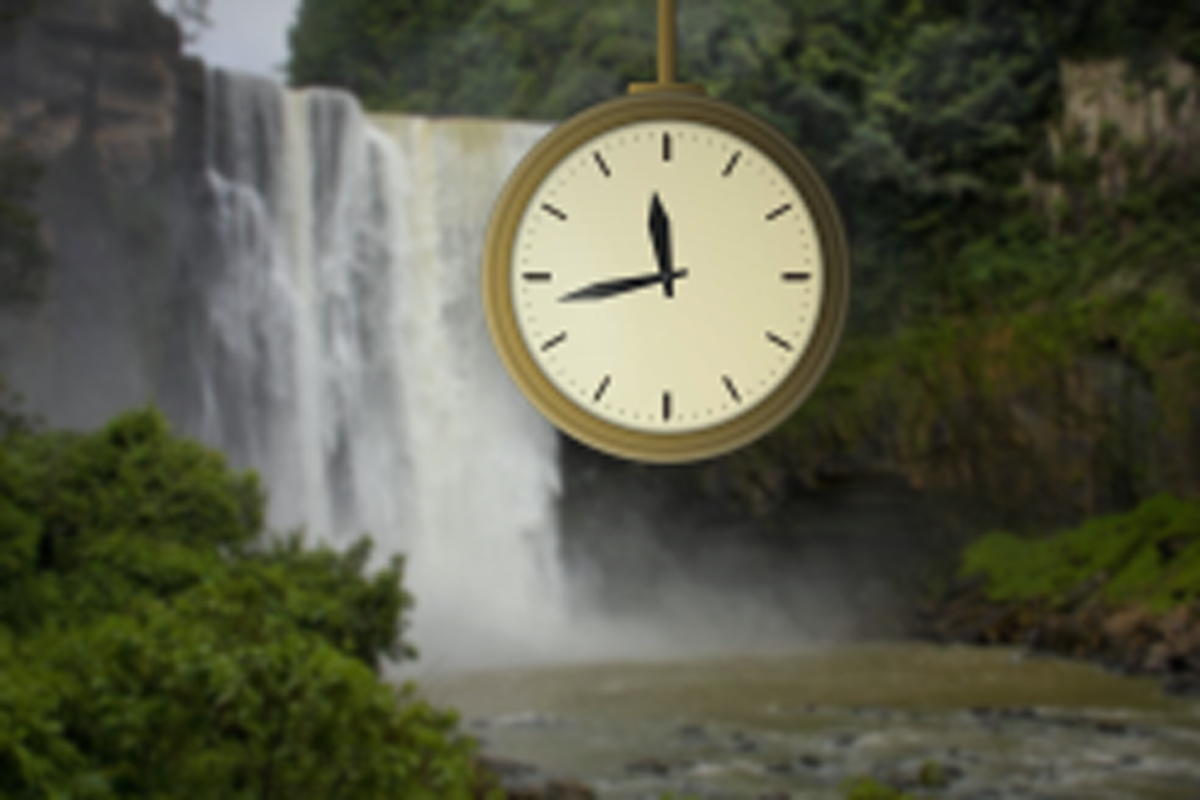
11:43
